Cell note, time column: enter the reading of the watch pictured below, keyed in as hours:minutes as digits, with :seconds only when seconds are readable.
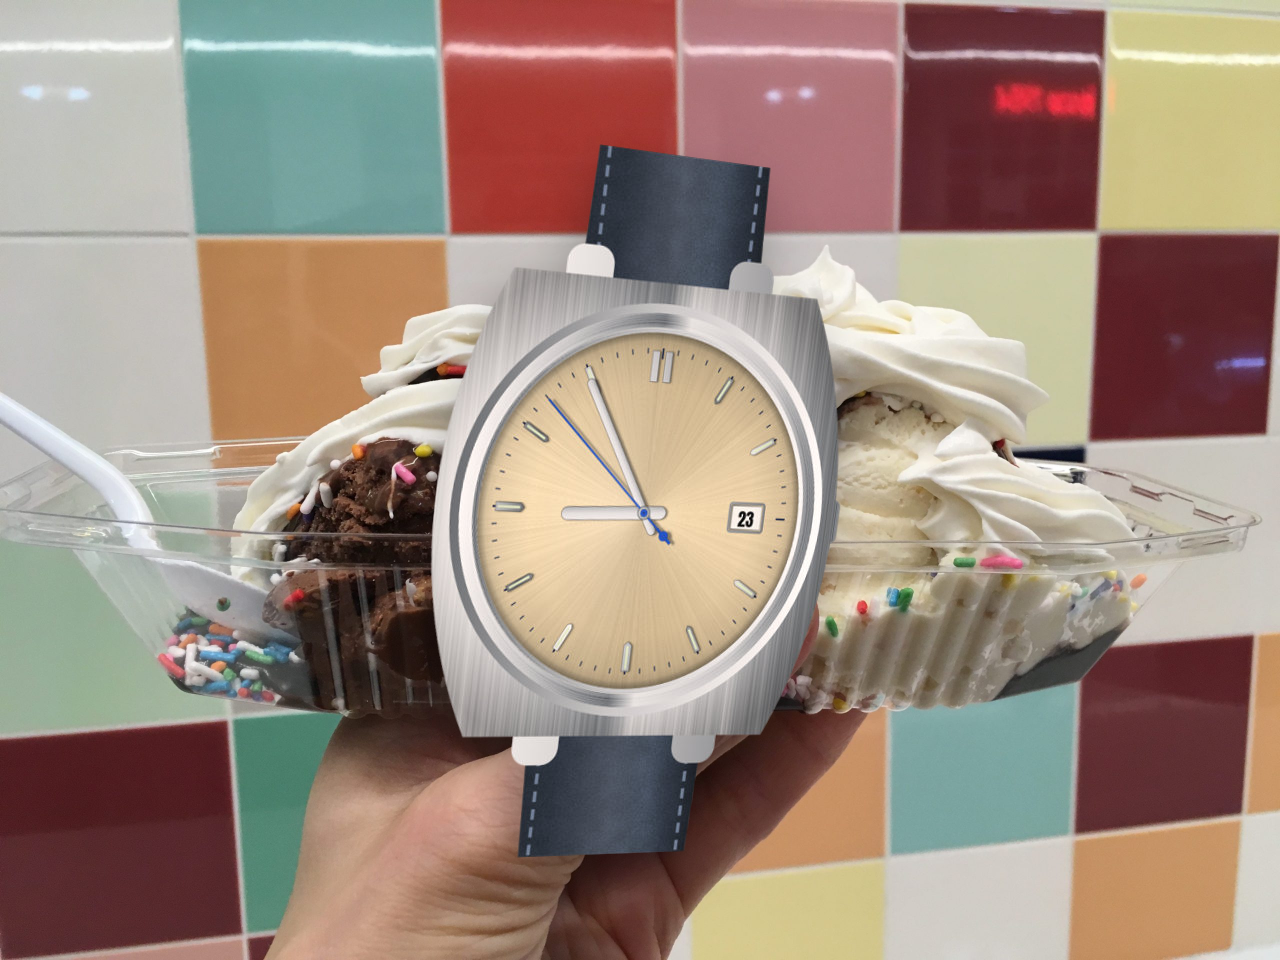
8:54:52
